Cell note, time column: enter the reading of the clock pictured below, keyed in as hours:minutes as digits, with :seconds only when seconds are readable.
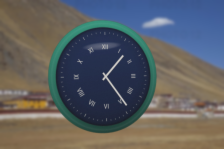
1:24
